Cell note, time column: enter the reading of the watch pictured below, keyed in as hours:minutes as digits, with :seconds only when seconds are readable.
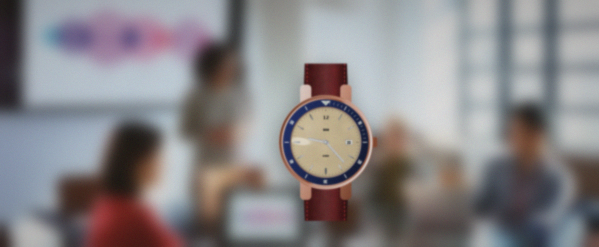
9:23
